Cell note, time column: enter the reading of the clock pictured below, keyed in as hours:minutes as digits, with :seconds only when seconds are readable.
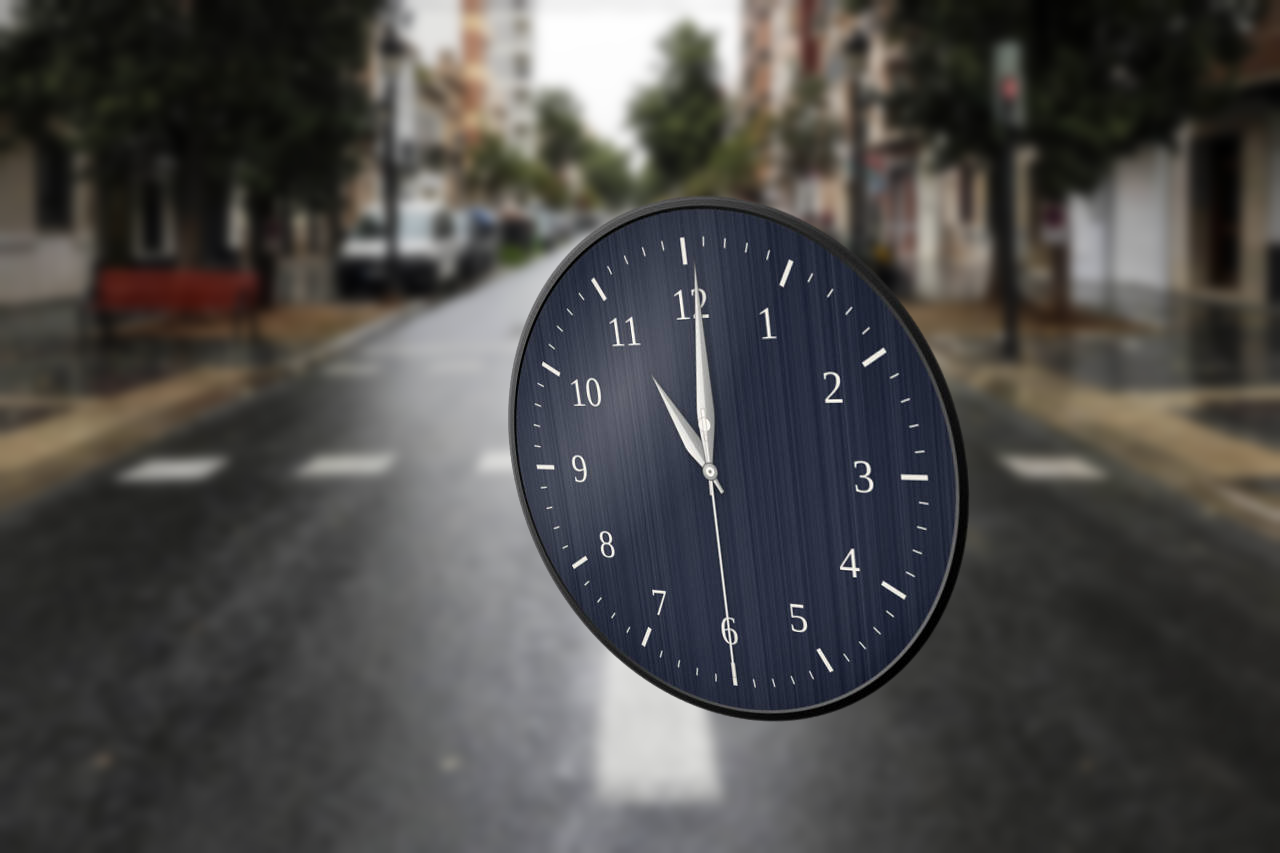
11:00:30
